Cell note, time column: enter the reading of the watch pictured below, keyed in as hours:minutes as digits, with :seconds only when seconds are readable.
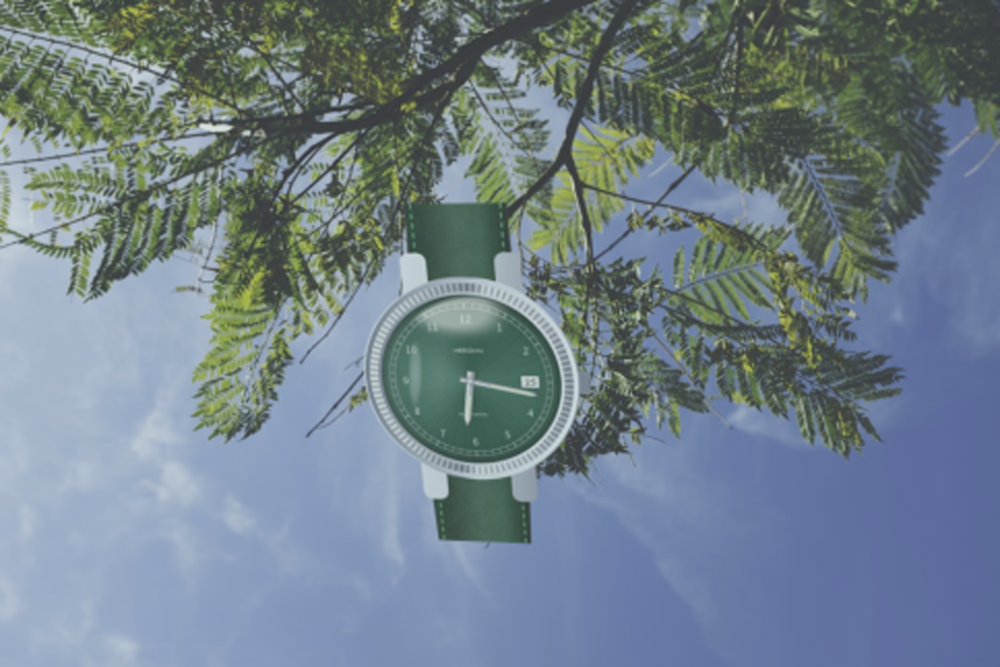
6:17
